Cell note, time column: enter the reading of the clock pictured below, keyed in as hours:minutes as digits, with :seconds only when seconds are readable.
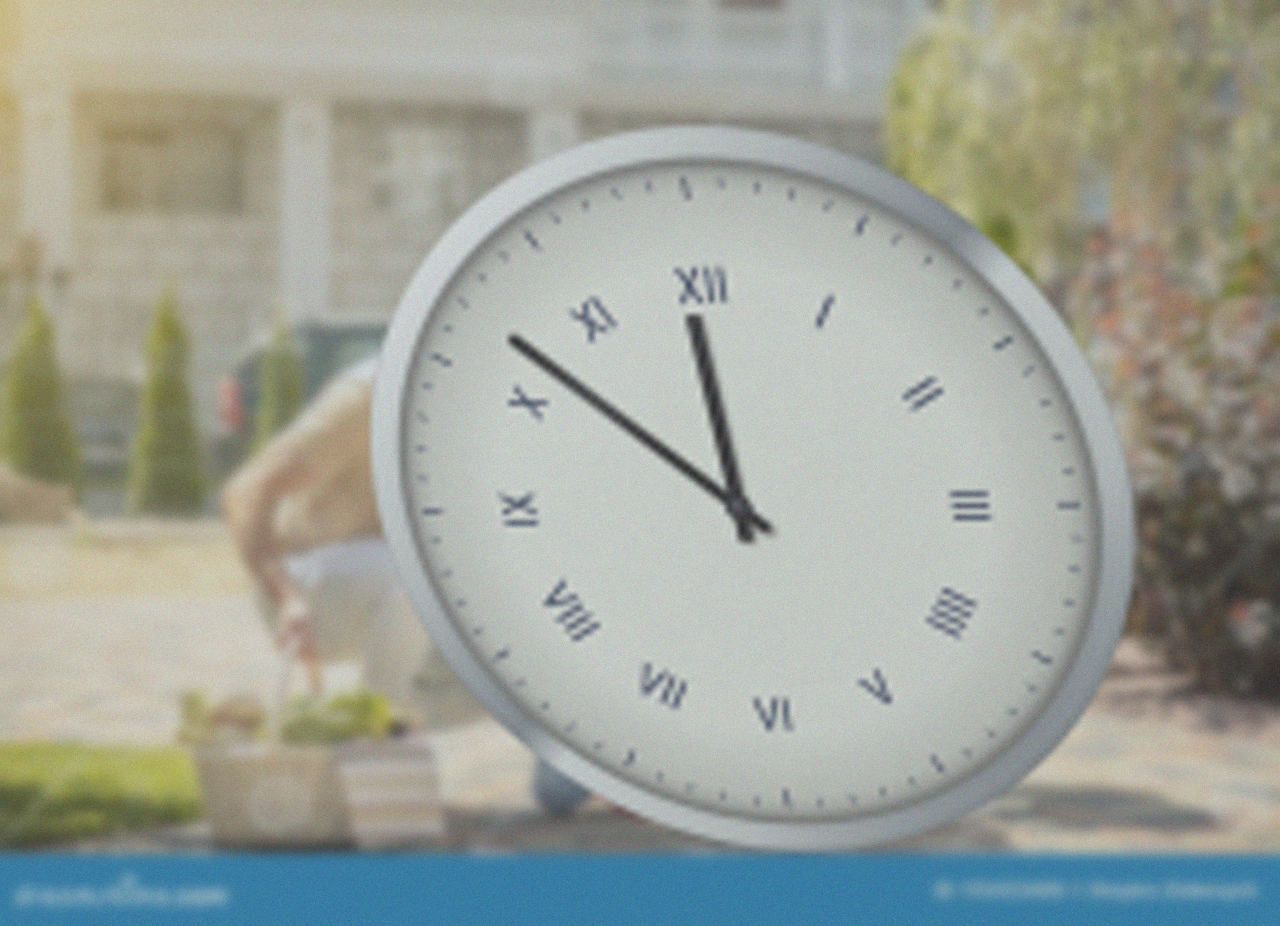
11:52
